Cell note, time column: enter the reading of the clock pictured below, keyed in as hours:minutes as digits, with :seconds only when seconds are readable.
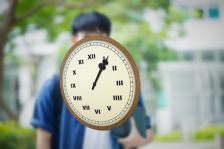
1:06
